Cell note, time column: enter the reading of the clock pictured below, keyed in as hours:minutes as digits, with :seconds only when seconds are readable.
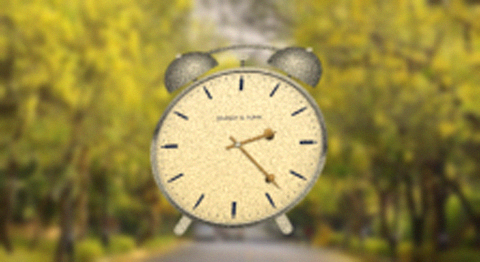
2:23
